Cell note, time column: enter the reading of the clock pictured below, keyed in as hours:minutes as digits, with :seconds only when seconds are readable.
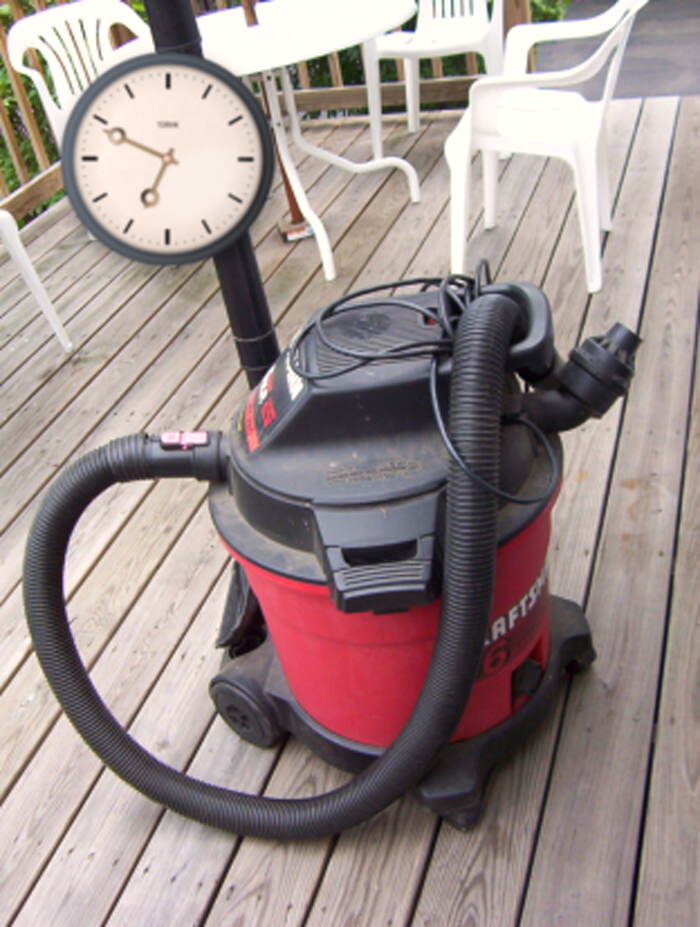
6:49
